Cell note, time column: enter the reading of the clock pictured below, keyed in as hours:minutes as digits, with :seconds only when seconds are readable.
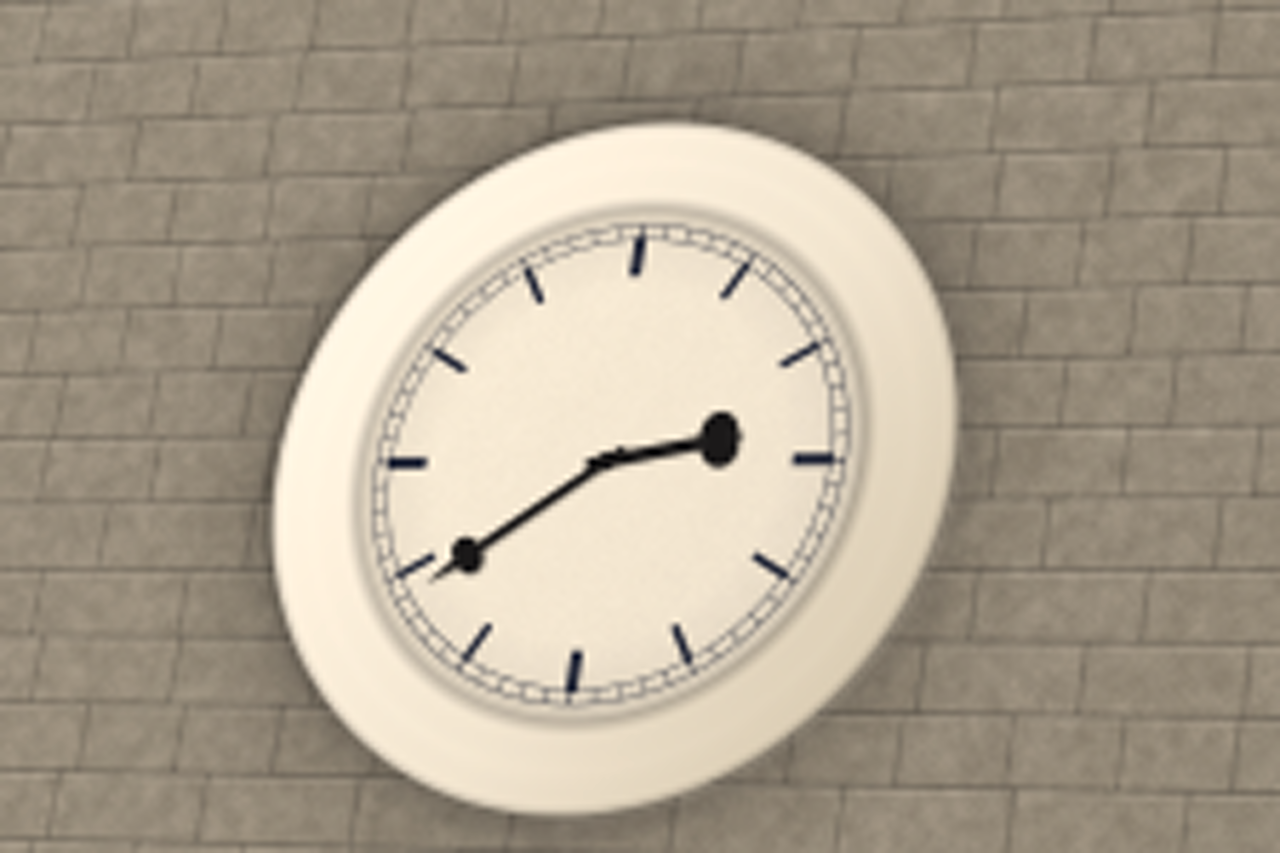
2:39
